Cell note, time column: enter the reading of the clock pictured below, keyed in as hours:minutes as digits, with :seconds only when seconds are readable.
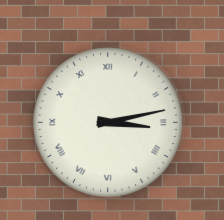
3:13
